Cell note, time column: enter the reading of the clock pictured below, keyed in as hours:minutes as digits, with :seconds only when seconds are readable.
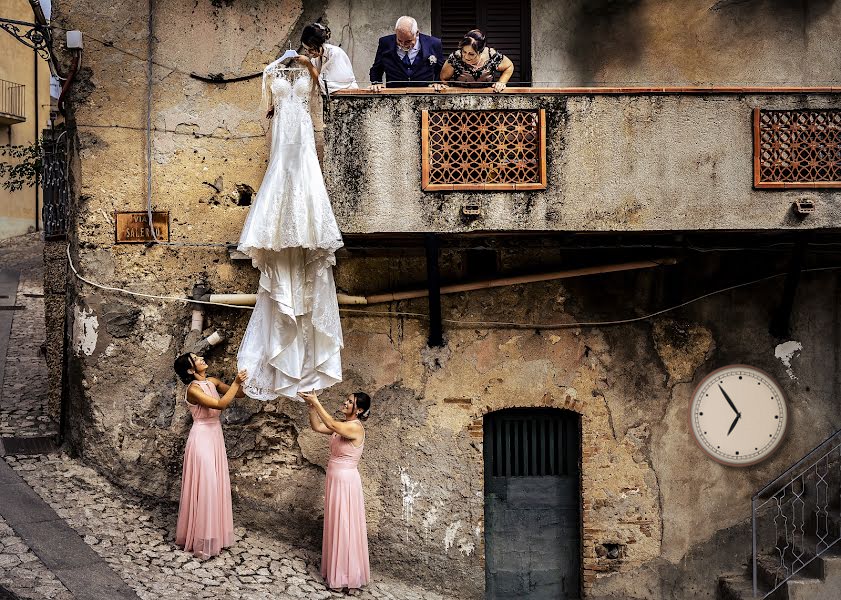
6:54
